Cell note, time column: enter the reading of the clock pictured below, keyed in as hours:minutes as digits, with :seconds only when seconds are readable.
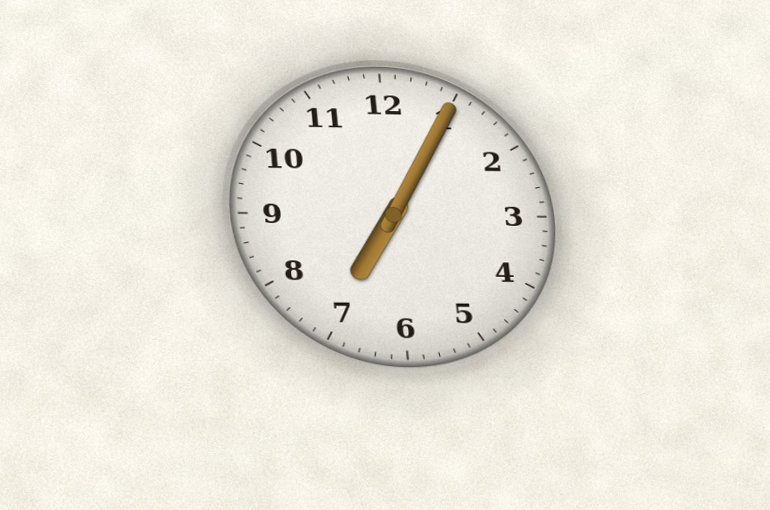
7:05
